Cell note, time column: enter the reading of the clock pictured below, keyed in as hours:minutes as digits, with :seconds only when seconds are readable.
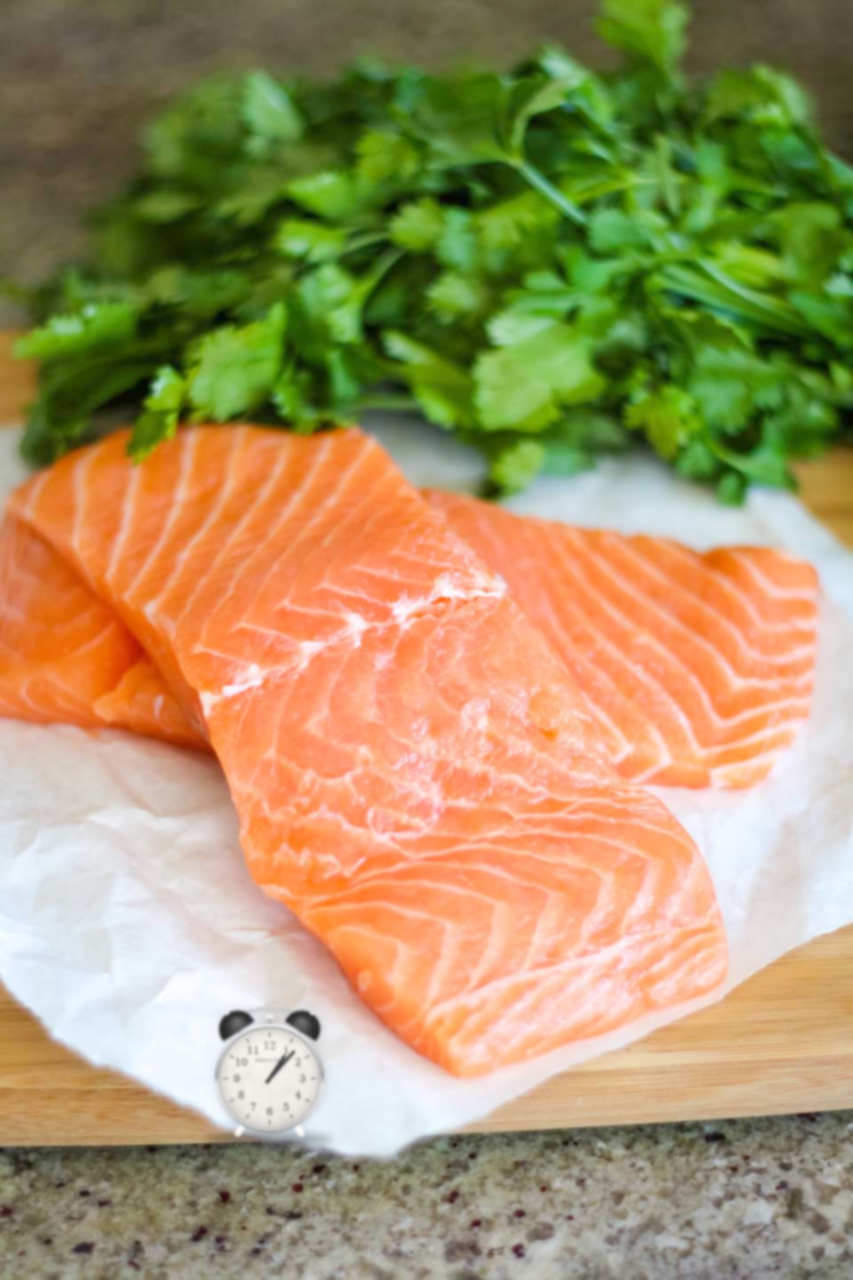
1:07
